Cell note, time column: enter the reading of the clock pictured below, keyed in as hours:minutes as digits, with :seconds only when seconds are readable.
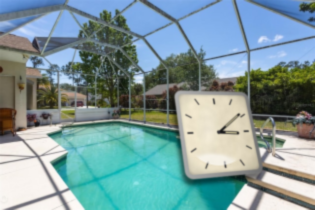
3:09
